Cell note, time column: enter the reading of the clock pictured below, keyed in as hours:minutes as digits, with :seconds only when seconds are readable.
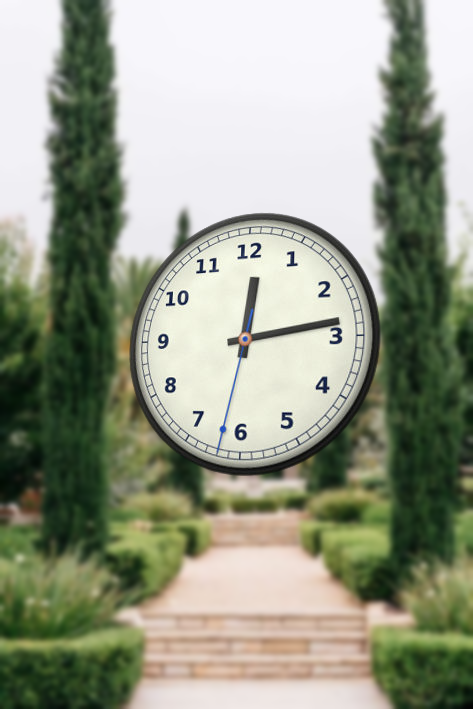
12:13:32
